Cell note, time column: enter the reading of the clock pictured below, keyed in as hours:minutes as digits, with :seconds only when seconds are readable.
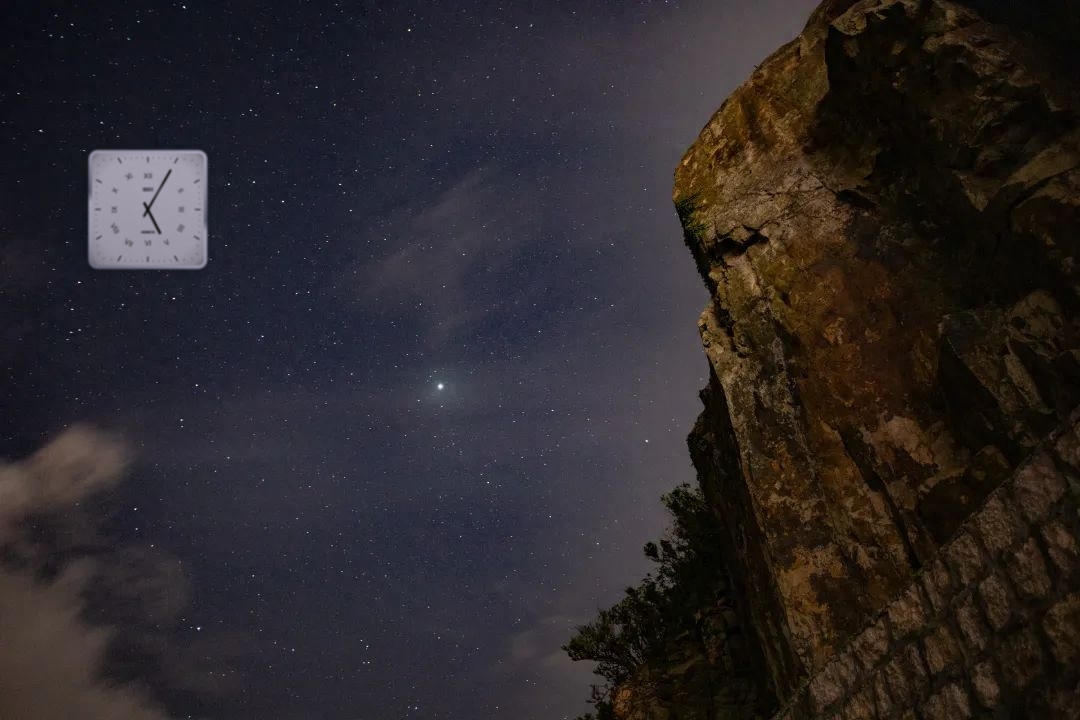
5:05
